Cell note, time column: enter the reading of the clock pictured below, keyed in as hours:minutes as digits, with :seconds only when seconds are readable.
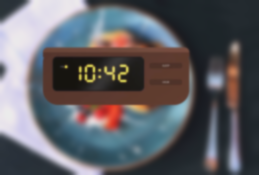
10:42
